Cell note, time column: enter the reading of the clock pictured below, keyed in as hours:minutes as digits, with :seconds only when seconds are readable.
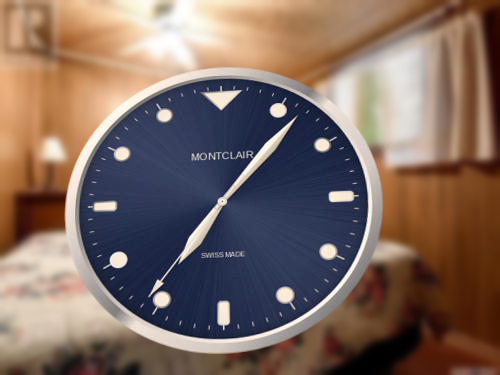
7:06:36
